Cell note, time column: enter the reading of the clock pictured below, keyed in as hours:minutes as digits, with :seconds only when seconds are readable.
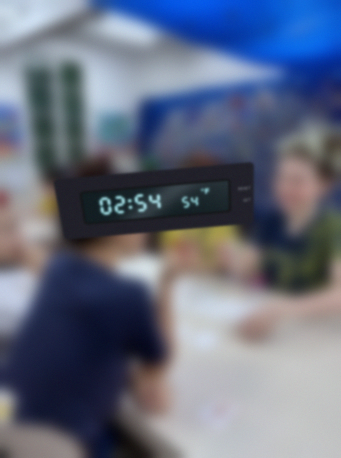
2:54
